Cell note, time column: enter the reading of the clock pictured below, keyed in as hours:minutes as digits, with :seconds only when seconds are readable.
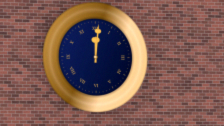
12:01
